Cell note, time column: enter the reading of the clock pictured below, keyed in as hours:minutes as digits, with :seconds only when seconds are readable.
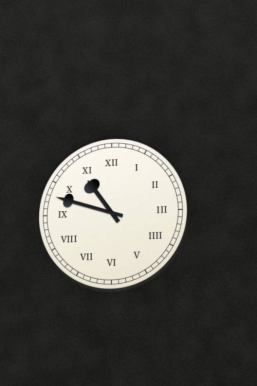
10:48
